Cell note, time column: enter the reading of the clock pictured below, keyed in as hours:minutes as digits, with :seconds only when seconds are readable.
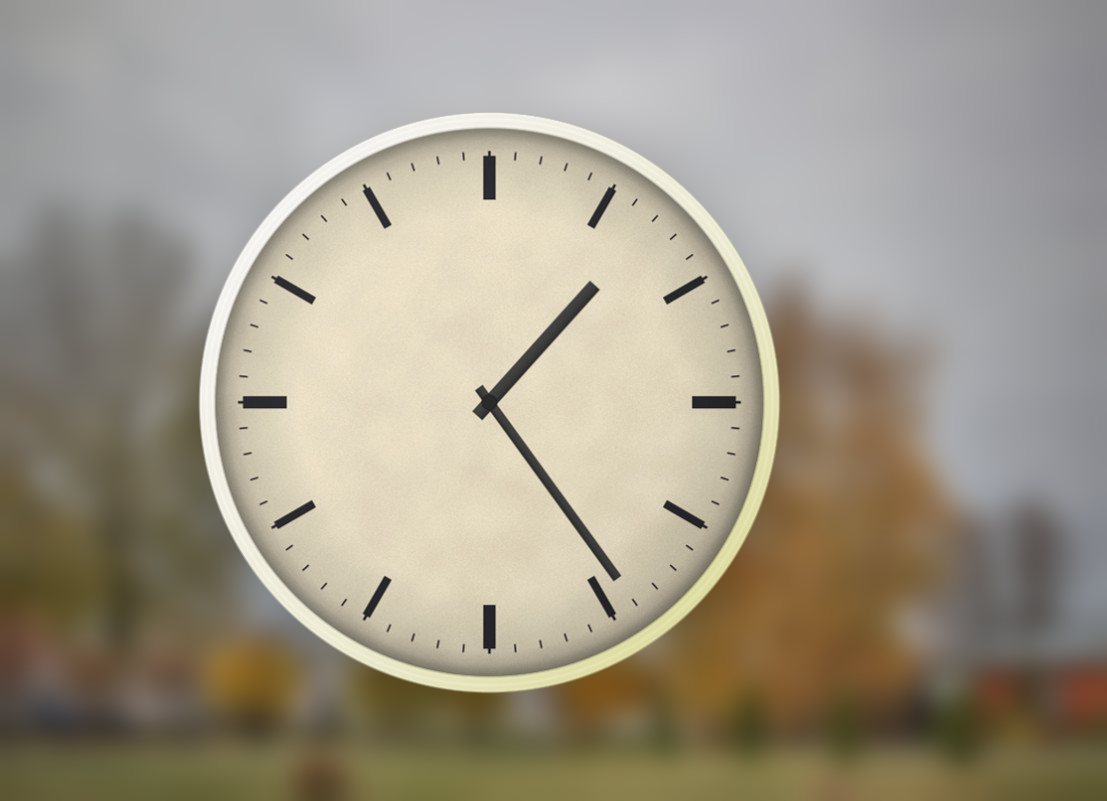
1:24
